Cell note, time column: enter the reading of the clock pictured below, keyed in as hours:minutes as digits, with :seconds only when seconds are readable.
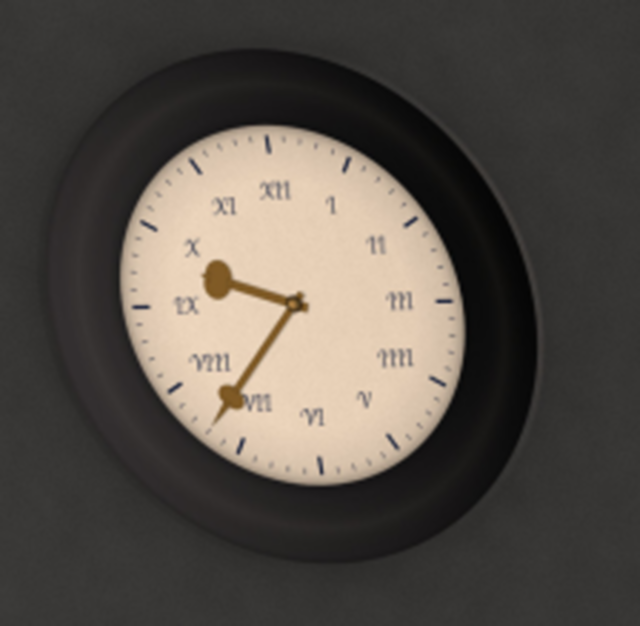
9:37
